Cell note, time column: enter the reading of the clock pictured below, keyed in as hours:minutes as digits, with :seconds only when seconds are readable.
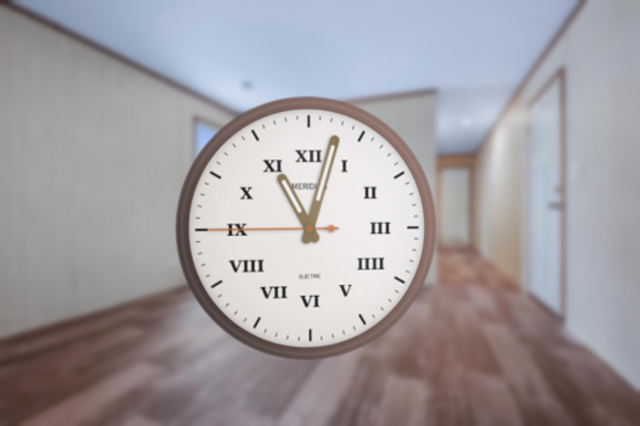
11:02:45
